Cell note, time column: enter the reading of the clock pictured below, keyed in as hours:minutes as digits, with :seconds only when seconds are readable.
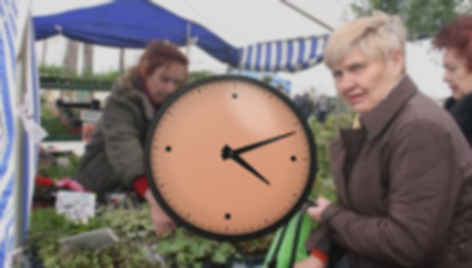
4:11
